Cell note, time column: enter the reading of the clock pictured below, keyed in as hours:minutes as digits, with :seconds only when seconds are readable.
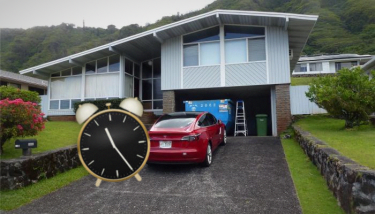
11:25
